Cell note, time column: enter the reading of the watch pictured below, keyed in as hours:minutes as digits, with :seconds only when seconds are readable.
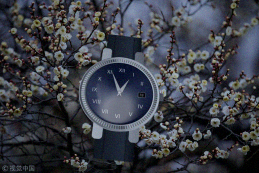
12:56
